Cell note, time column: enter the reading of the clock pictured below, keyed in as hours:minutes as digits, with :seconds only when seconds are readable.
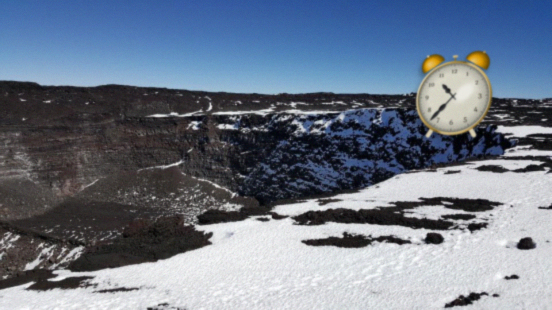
10:37
